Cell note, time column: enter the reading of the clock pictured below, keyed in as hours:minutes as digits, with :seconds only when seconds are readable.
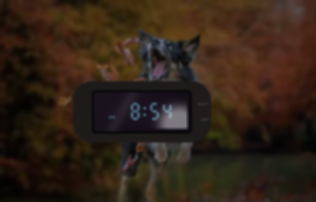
8:54
